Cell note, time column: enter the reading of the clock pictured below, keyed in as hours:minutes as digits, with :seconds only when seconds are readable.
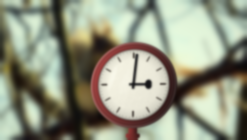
3:01
